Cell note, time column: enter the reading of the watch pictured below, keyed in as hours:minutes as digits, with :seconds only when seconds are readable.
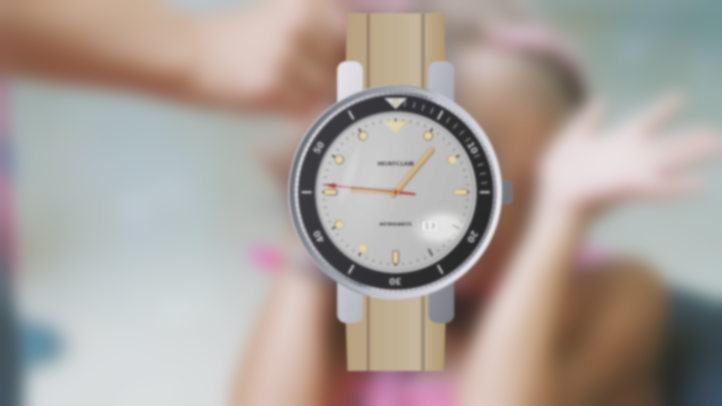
9:06:46
